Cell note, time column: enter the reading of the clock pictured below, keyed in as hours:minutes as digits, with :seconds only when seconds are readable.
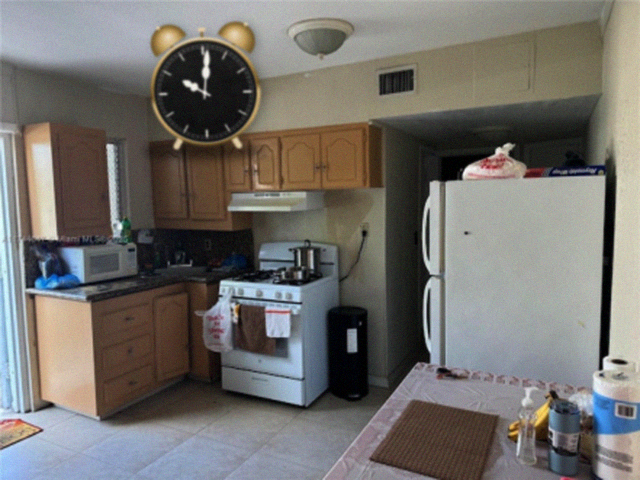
10:01
